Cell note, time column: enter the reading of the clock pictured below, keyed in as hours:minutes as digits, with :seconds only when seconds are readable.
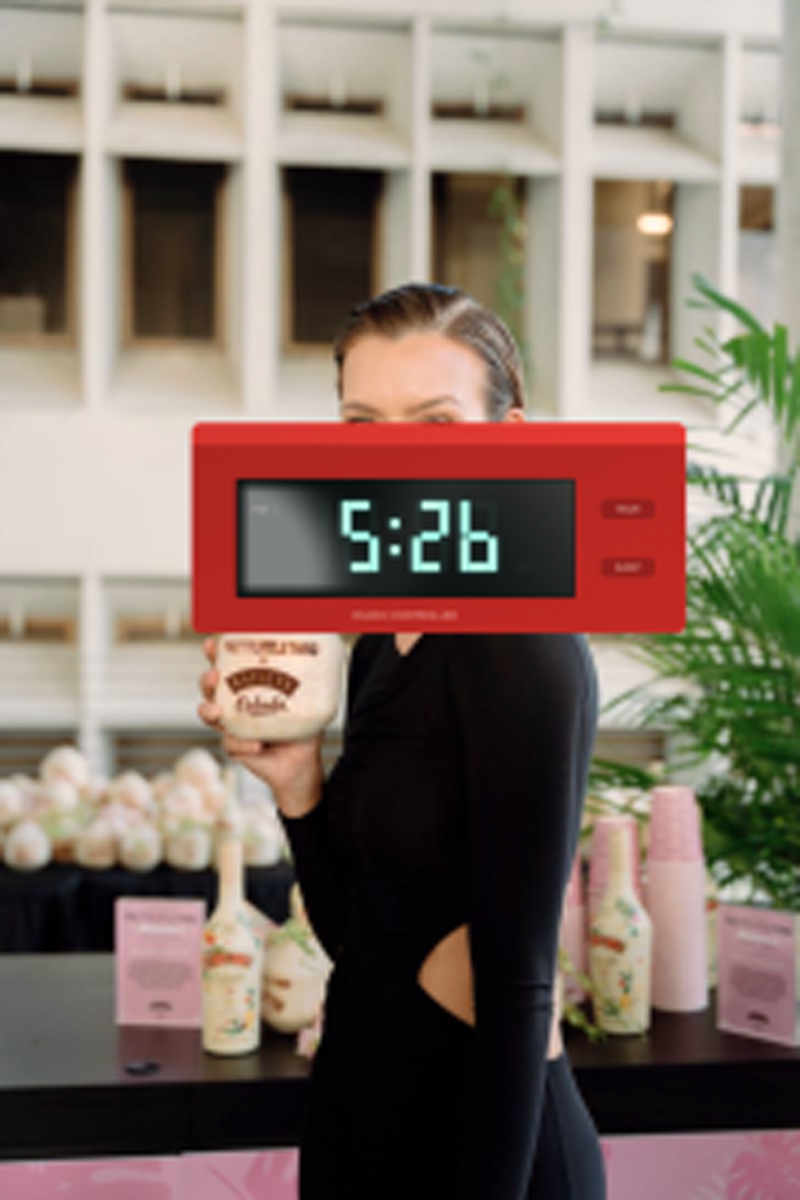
5:26
